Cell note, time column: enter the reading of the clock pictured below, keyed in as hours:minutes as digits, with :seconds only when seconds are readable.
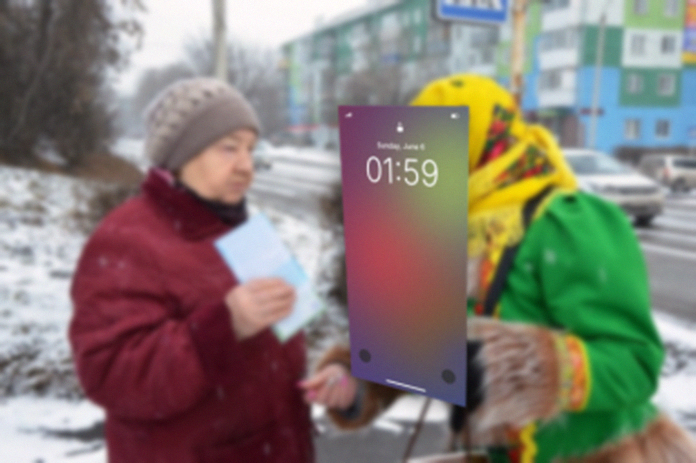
1:59
